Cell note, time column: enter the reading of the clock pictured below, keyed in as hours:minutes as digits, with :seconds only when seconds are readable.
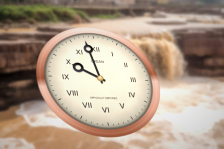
9:58
